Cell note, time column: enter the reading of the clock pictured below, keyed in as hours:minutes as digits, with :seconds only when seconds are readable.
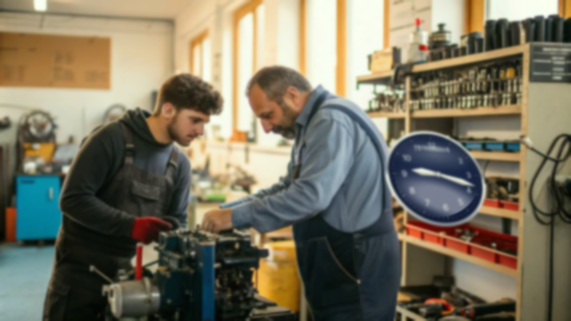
9:18
